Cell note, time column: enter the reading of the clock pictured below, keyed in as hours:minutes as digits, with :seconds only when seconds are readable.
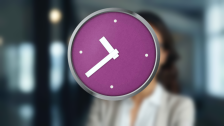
10:38
